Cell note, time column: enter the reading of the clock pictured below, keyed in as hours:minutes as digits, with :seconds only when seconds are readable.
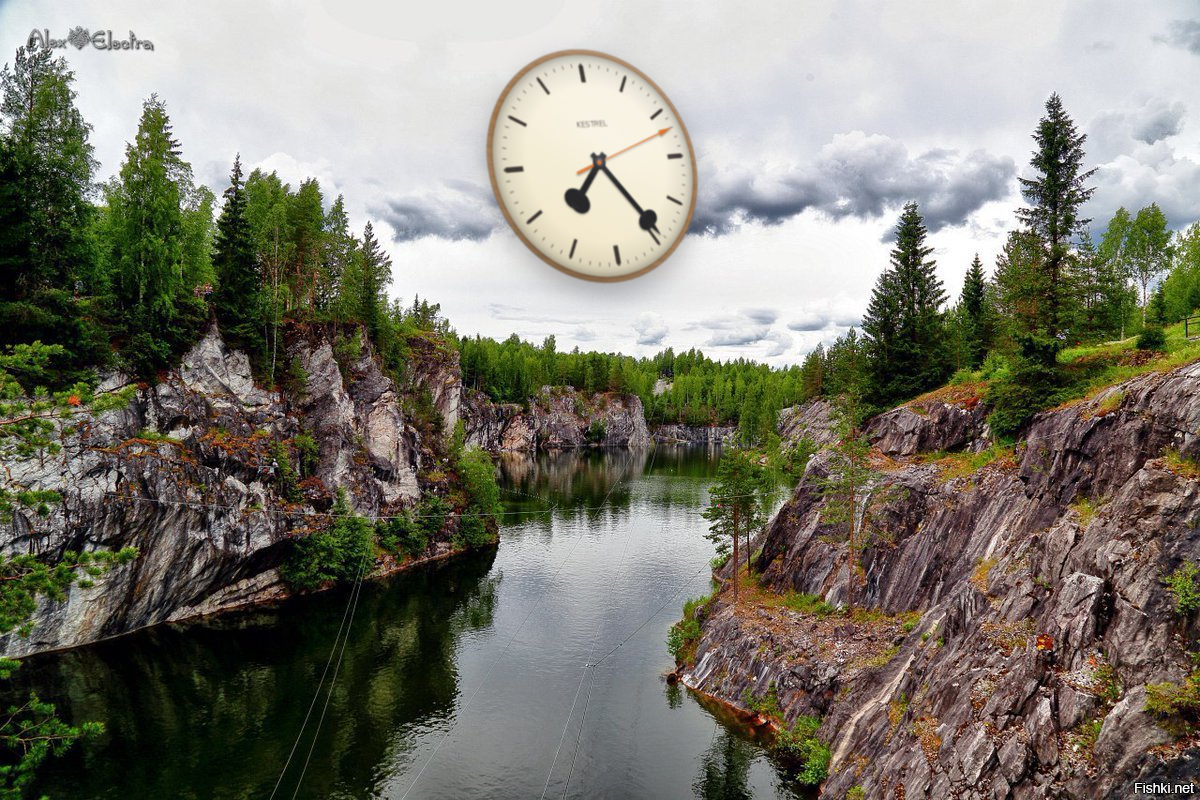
7:24:12
